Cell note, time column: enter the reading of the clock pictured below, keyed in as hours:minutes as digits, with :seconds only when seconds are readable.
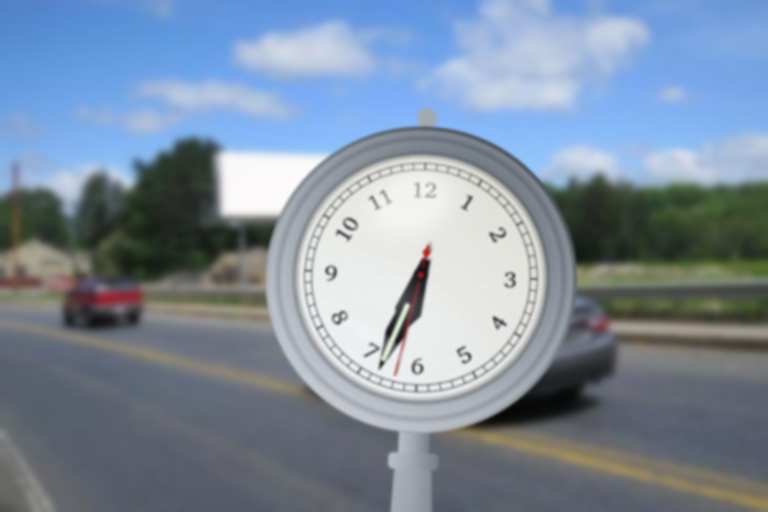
6:33:32
